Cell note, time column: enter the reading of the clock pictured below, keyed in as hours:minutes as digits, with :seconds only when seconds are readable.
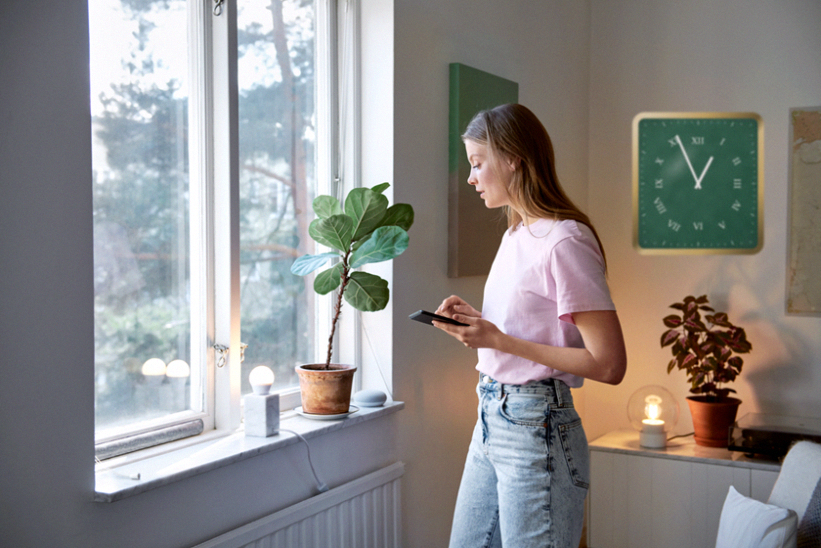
12:56
